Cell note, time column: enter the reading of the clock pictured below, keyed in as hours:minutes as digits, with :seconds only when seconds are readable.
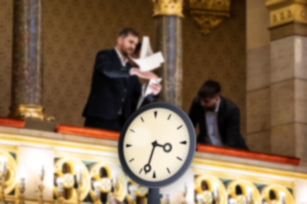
3:33
